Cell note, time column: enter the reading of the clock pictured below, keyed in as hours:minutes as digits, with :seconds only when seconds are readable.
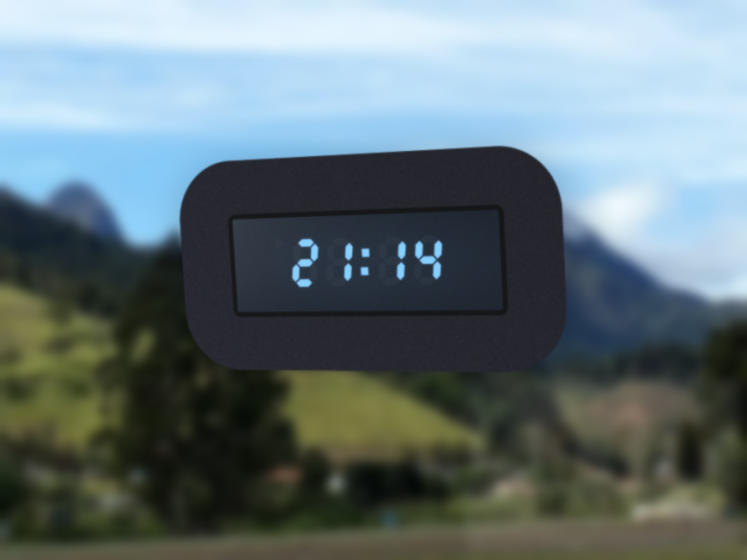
21:14
